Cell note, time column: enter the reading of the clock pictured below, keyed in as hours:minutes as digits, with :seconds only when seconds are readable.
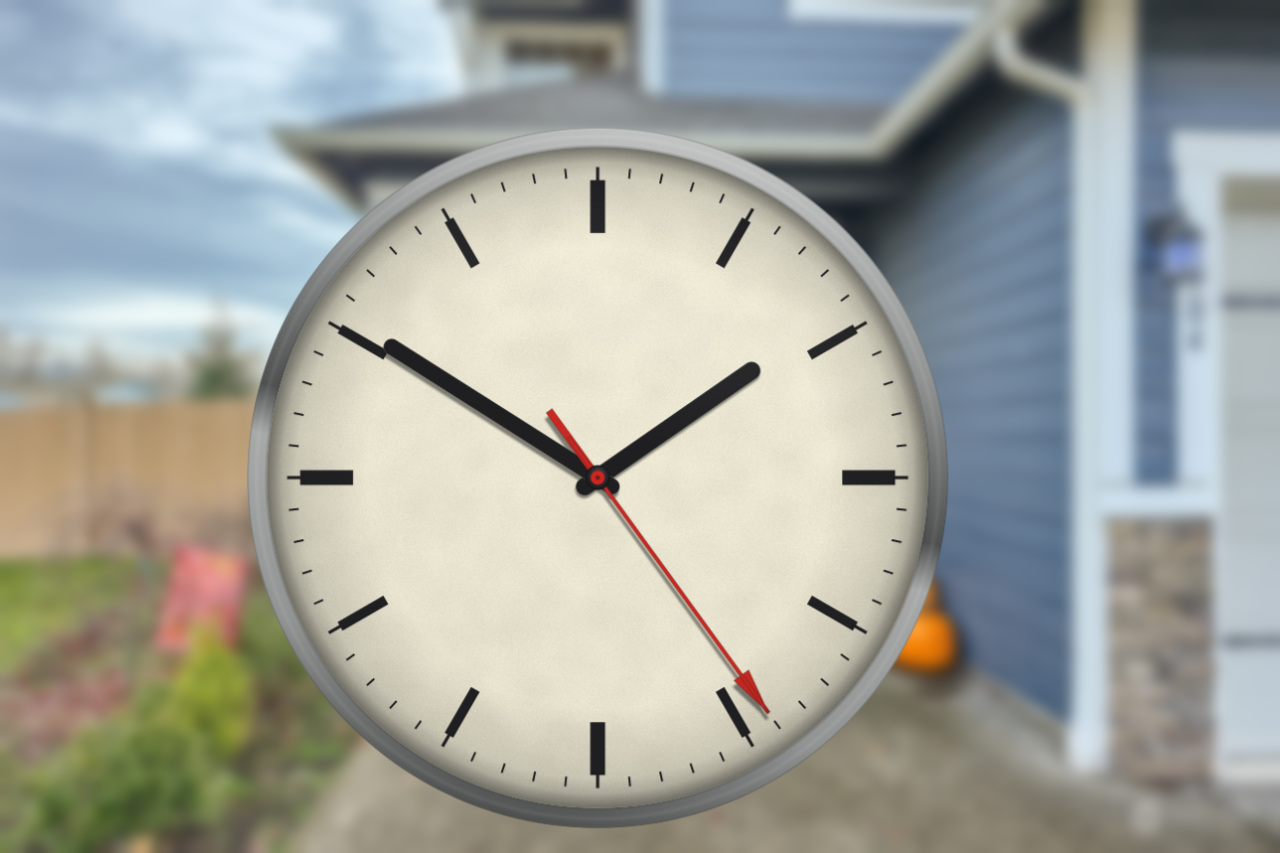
1:50:24
